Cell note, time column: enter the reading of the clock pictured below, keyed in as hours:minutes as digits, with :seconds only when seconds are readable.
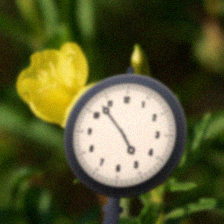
4:53
